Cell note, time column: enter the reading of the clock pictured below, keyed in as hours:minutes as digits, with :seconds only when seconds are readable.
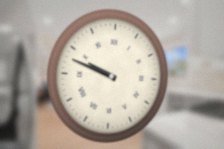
9:48
